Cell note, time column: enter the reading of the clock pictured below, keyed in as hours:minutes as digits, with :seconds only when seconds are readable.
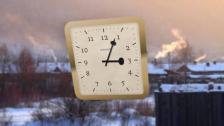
3:04
